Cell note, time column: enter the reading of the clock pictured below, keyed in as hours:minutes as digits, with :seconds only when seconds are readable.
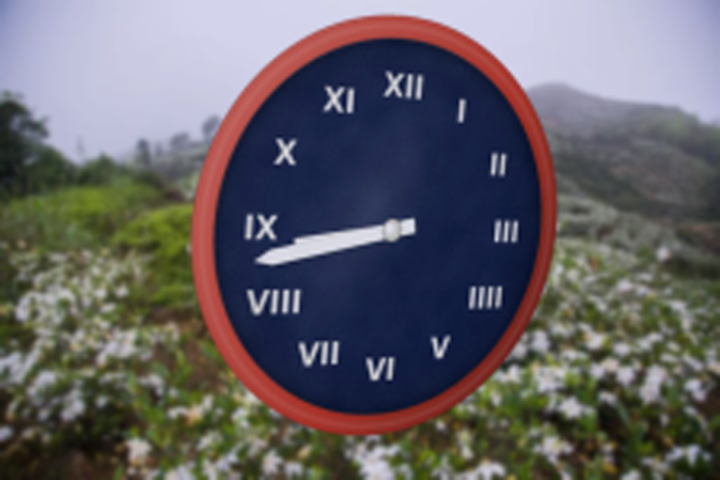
8:43
